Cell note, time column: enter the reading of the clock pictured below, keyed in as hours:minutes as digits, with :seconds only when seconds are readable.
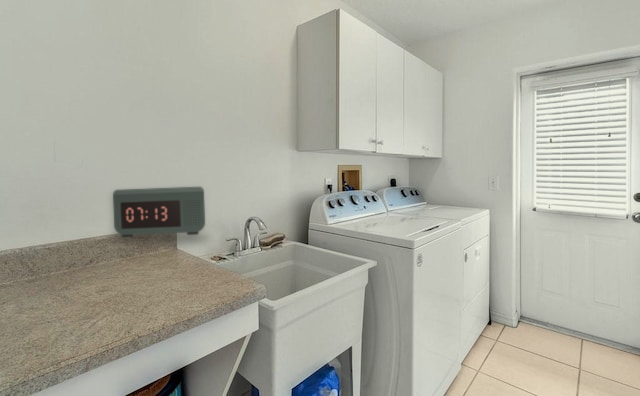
7:13
